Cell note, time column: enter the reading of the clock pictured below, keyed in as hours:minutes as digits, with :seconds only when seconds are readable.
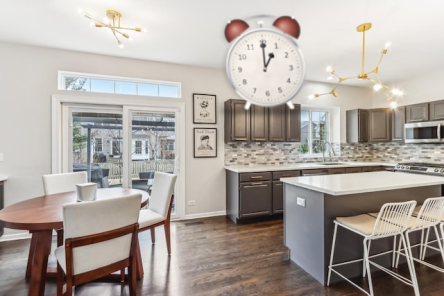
1:00
